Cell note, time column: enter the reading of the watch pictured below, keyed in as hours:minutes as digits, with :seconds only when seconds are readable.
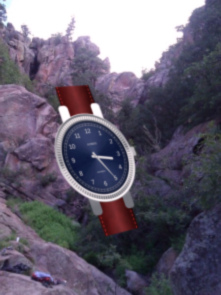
3:25
